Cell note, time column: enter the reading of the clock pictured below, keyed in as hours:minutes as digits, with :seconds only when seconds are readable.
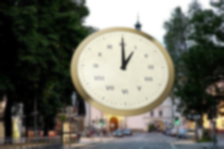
1:00
